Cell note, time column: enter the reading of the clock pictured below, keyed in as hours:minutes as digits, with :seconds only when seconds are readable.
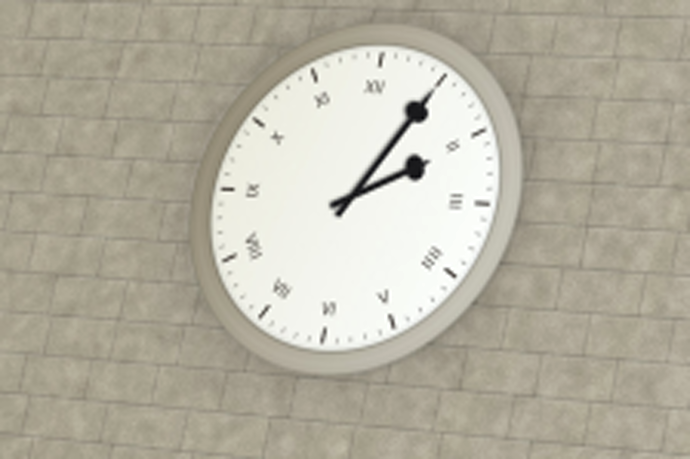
2:05
